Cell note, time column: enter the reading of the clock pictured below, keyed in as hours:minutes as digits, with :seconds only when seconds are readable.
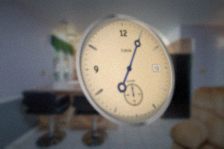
7:05
